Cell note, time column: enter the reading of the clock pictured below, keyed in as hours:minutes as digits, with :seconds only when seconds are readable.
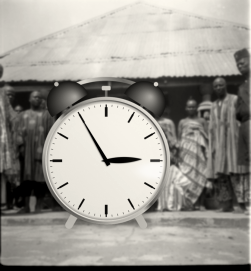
2:55
